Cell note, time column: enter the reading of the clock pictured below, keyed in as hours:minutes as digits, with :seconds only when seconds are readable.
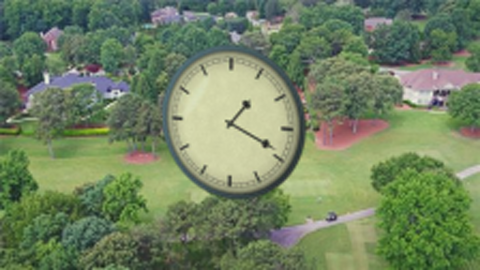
1:19
